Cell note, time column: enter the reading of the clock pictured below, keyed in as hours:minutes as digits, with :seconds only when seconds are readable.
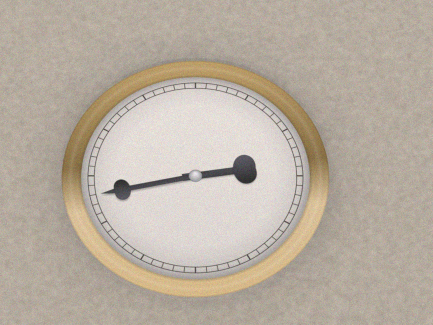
2:43
